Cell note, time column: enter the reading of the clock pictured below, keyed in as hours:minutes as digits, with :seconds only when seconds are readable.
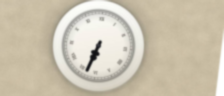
6:33
